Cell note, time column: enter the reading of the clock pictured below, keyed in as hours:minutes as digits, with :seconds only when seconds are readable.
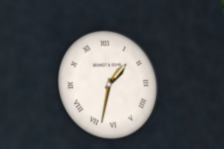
1:33
